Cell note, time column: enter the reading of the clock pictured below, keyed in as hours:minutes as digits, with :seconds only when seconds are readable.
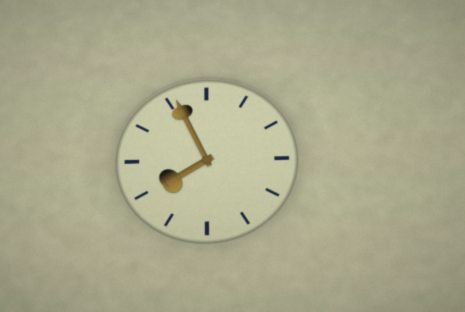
7:56
